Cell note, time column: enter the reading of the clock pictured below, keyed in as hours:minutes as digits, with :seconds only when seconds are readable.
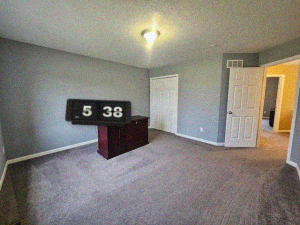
5:38
